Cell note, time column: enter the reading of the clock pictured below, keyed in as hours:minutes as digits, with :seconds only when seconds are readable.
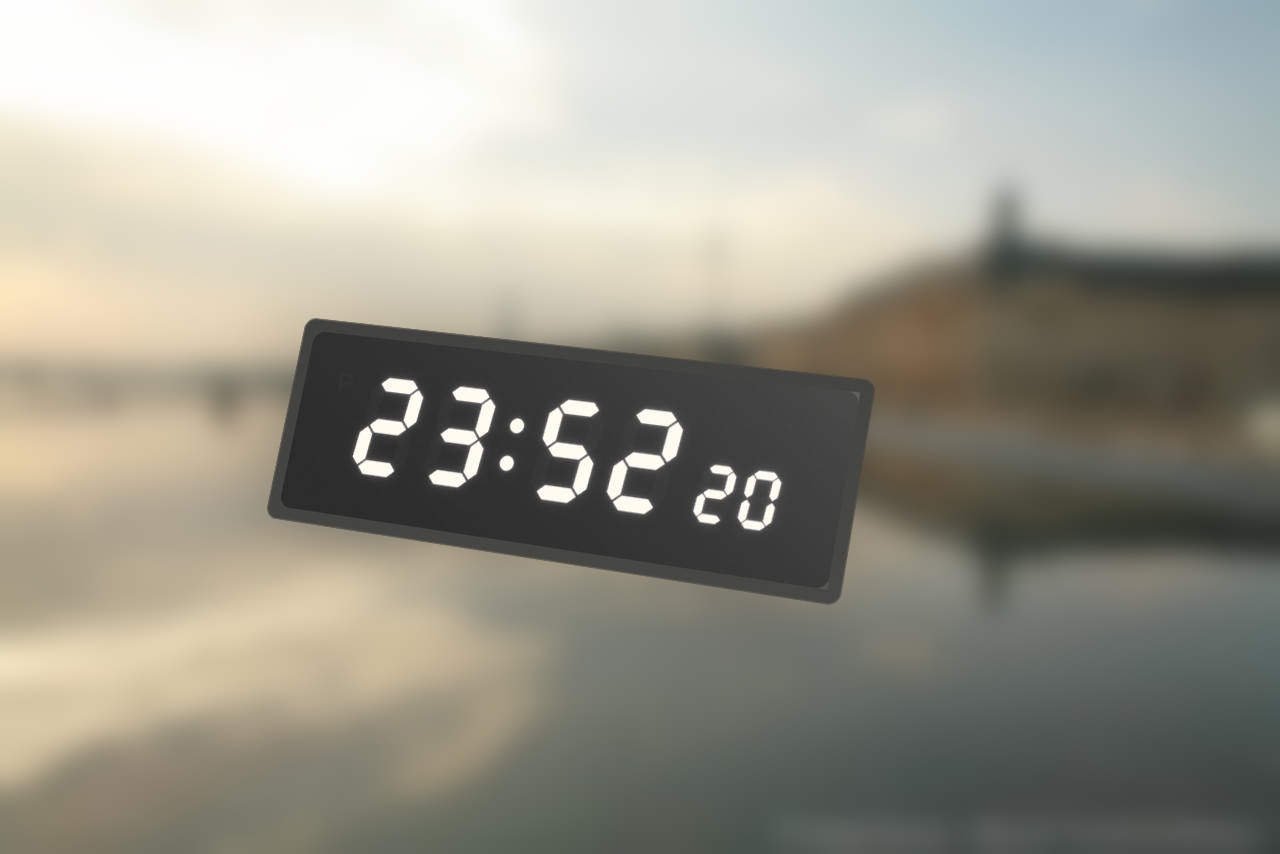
23:52:20
